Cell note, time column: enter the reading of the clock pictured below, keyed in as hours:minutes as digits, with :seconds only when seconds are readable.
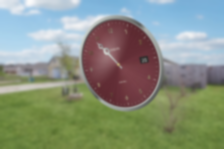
10:54
